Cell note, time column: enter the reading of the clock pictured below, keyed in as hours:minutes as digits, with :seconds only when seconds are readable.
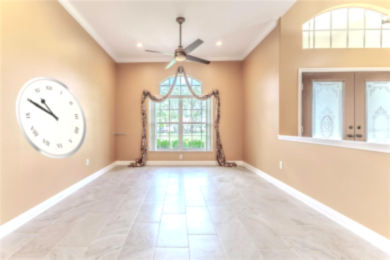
10:50
